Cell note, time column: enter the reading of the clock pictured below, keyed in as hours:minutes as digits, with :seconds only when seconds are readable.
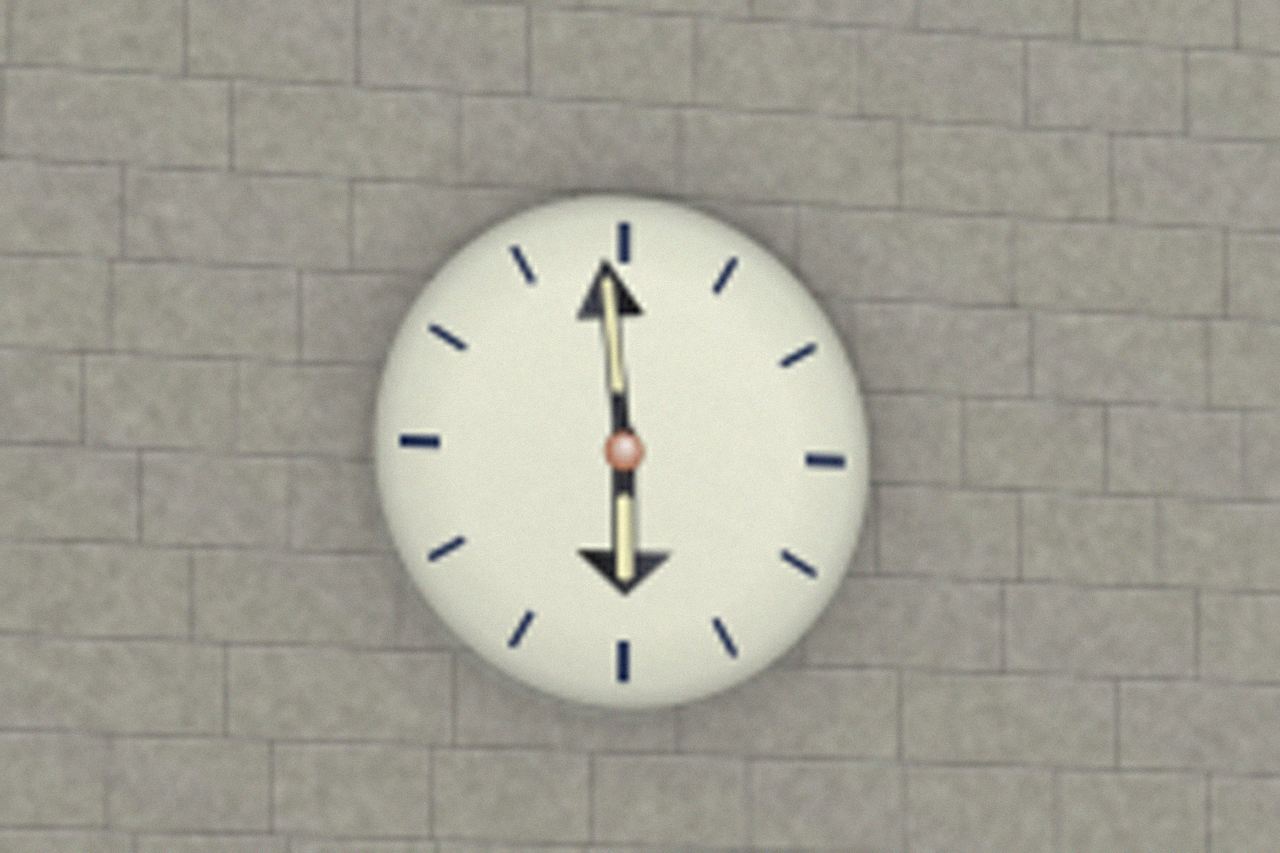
5:59
